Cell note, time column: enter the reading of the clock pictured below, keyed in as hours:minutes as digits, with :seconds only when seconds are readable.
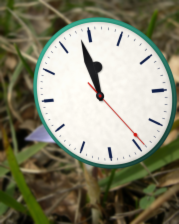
11:58:24
